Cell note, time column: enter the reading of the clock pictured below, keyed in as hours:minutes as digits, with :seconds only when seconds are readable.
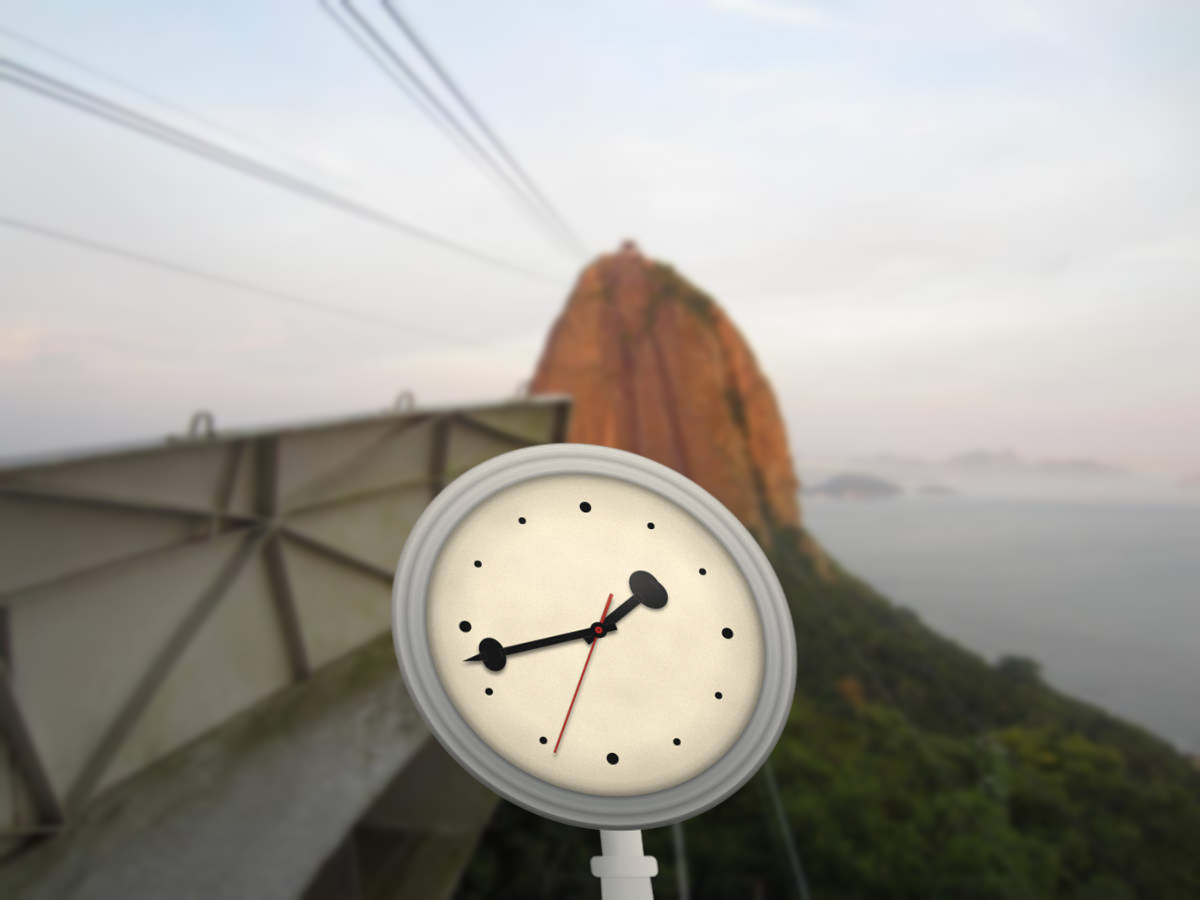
1:42:34
